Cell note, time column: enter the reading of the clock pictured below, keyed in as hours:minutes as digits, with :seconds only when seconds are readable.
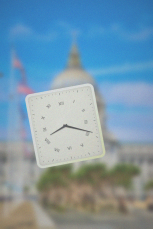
8:19
